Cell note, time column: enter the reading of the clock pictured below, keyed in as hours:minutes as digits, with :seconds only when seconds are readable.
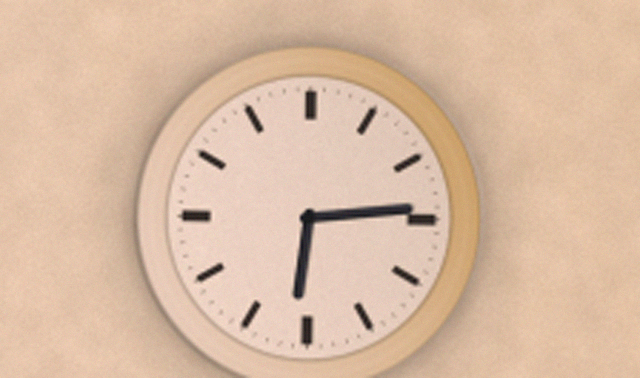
6:14
